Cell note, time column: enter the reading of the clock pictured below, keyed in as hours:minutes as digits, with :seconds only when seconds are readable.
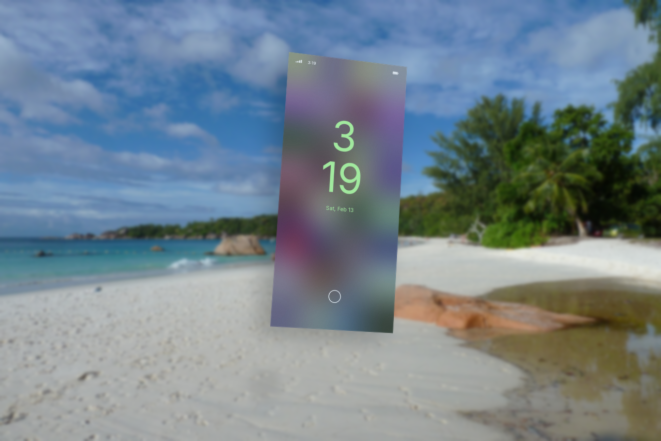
3:19
